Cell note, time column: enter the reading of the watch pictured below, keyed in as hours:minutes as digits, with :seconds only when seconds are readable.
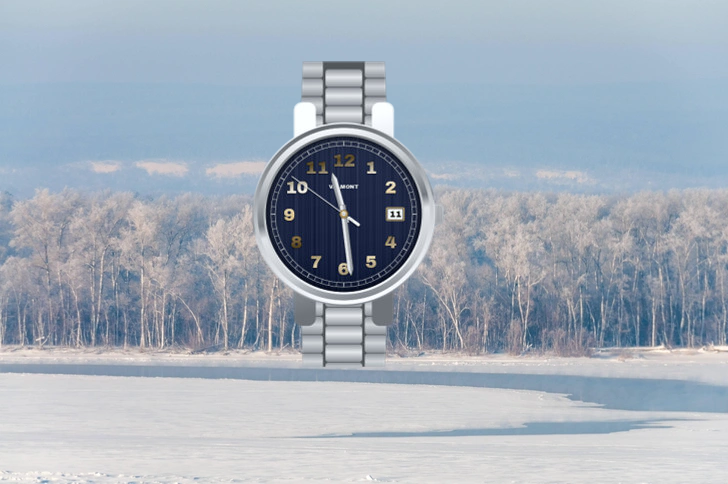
11:28:51
